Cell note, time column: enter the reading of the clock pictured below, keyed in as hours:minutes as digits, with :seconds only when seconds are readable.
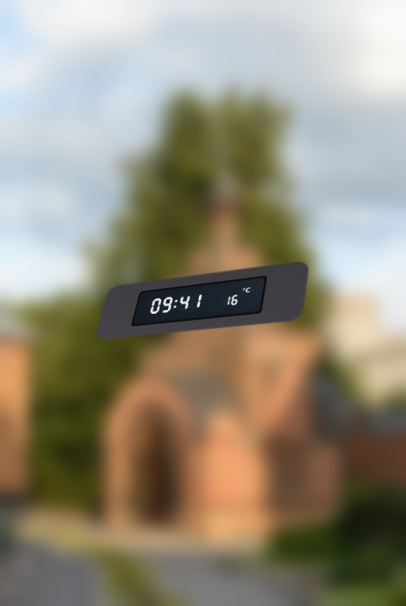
9:41
